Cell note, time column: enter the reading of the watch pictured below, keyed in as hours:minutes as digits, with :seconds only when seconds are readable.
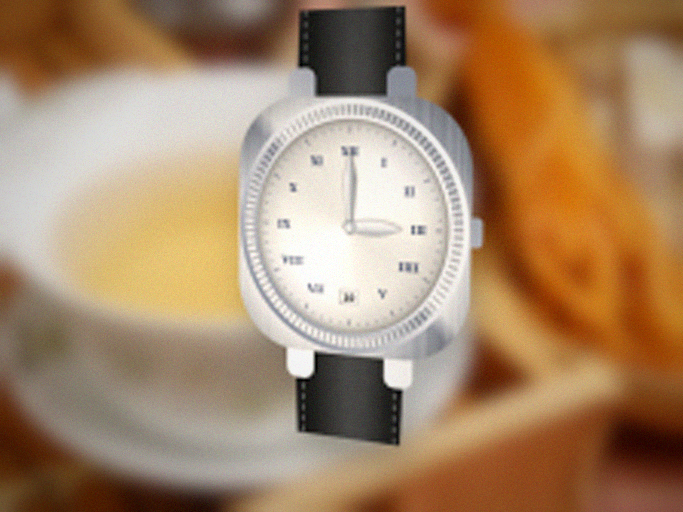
3:00
